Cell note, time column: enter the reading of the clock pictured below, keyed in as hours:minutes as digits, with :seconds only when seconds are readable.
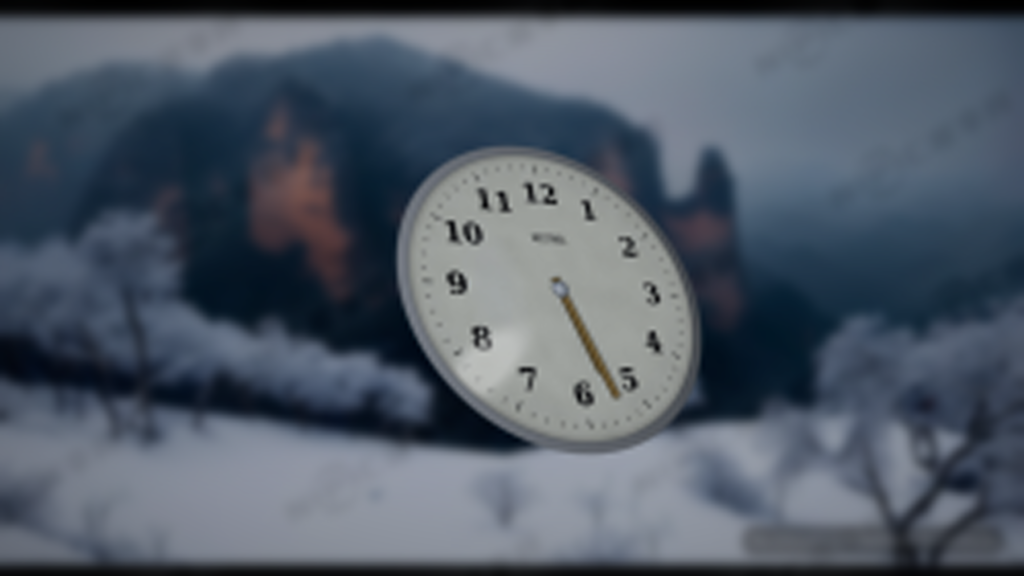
5:27
